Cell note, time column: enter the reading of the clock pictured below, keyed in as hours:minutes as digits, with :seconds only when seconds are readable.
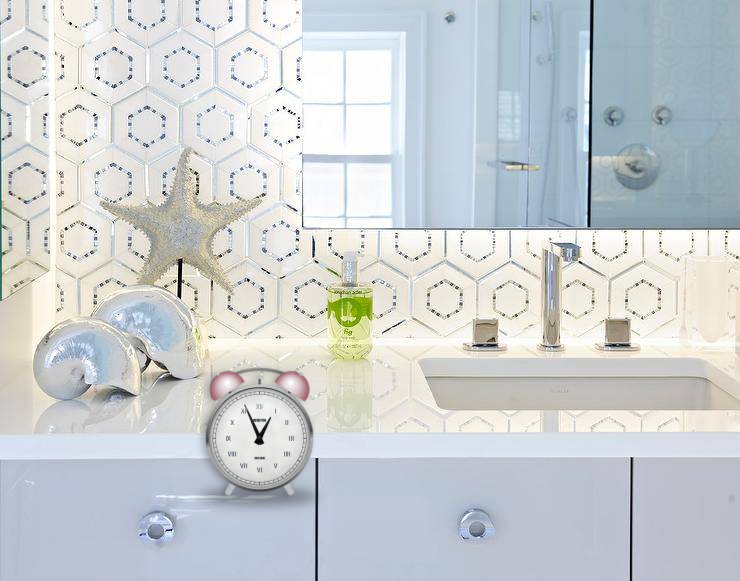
12:56
